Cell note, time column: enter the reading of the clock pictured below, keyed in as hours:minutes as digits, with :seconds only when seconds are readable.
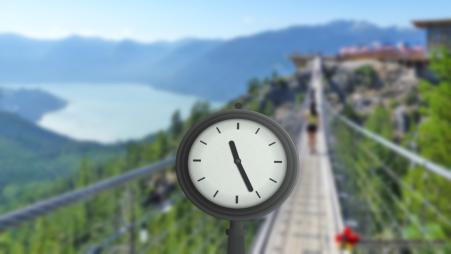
11:26
